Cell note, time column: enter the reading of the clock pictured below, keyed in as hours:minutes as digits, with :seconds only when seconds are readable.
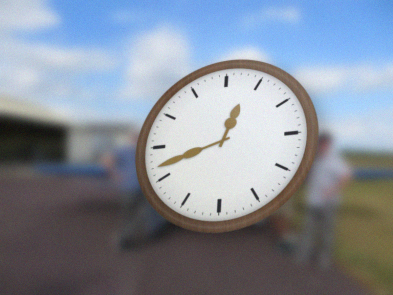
12:42
